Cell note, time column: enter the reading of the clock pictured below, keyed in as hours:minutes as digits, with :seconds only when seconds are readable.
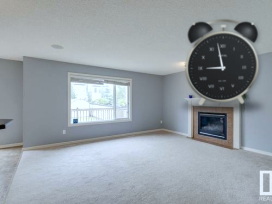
8:58
